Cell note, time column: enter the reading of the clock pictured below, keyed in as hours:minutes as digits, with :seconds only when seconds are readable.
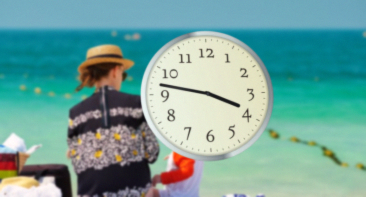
3:47
